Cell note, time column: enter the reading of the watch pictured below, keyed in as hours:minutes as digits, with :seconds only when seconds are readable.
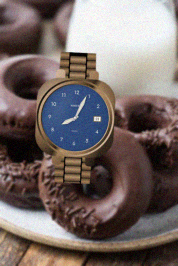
8:04
